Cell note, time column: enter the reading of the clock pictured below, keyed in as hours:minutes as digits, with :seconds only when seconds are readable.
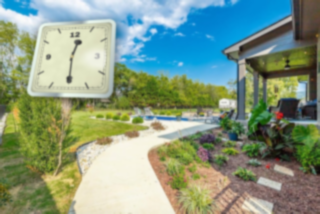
12:30
